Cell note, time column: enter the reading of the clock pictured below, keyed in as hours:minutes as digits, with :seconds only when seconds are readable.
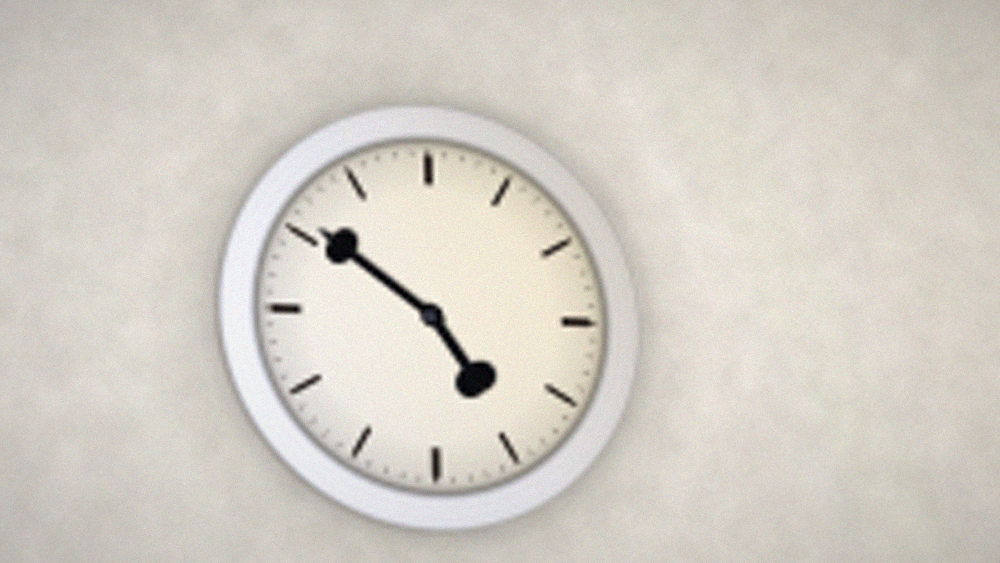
4:51
